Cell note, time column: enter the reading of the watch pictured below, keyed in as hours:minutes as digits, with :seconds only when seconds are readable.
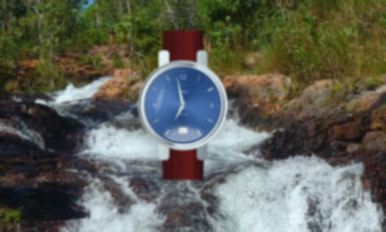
6:58
